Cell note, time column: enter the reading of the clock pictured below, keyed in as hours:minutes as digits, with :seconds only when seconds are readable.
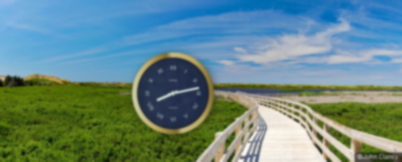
8:13
